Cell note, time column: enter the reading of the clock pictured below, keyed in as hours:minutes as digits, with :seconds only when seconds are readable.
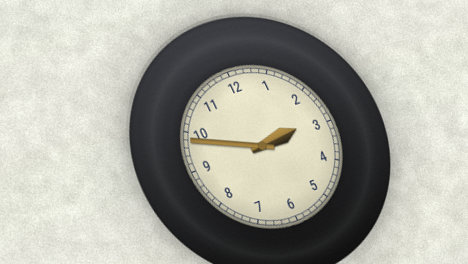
2:49
